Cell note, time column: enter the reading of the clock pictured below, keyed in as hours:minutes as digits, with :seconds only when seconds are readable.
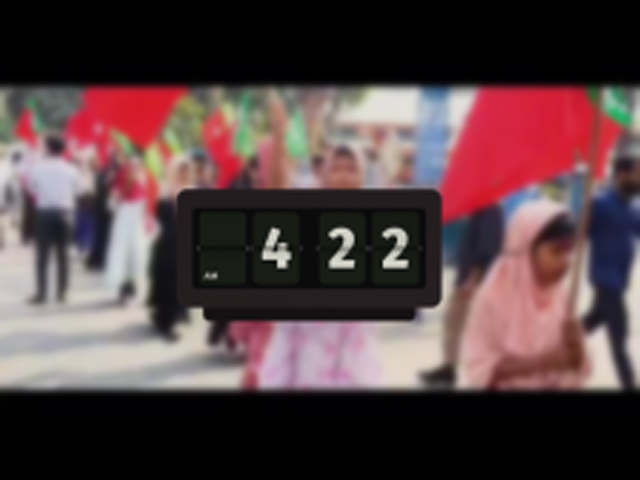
4:22
